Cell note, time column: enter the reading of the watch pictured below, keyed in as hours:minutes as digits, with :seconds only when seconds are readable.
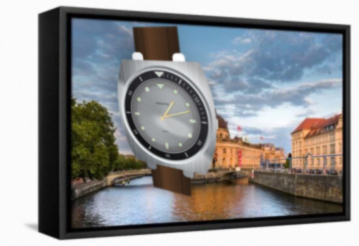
1:12
